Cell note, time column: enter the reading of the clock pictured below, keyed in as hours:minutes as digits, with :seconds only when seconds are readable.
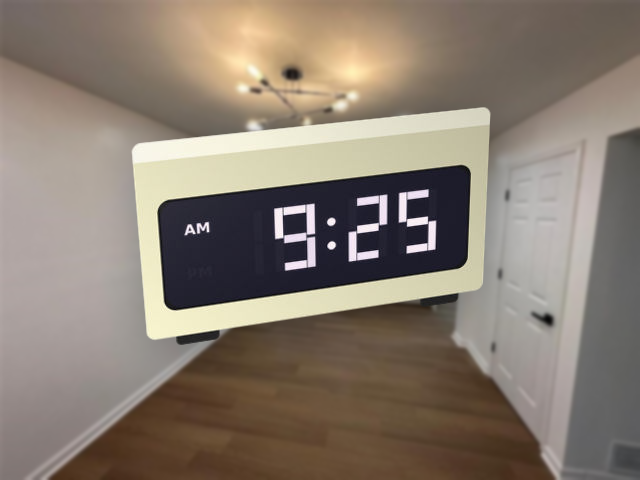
9:25
